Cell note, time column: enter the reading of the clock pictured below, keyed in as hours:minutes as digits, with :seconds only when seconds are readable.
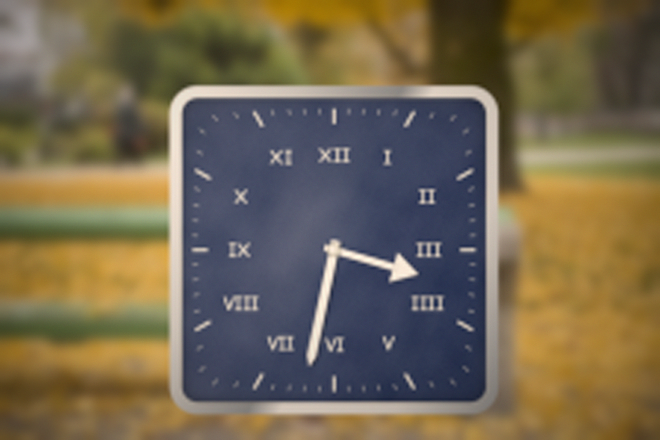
3:32
